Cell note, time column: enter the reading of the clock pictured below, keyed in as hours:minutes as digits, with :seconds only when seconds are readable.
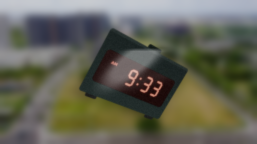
9:33
